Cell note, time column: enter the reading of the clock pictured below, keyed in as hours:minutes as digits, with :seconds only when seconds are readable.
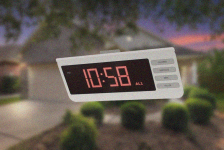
10:58
